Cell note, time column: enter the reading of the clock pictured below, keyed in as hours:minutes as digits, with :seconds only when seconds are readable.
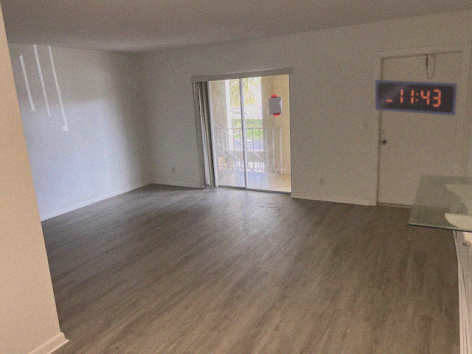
11:43
